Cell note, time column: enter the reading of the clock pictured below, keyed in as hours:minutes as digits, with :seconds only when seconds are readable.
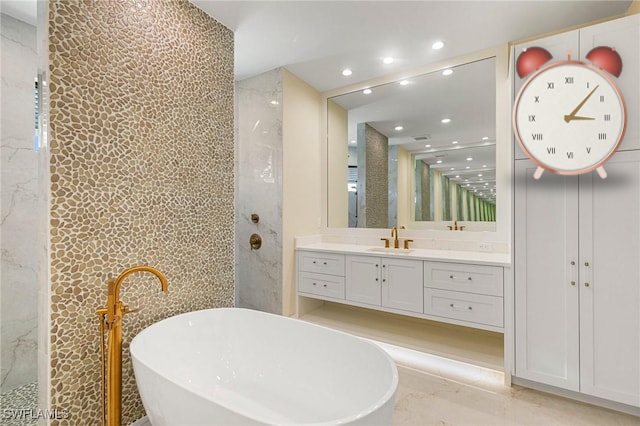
3:07
